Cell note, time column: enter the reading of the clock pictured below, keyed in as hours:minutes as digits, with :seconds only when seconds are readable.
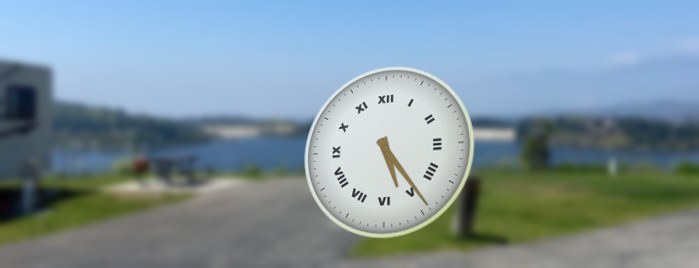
5:24
